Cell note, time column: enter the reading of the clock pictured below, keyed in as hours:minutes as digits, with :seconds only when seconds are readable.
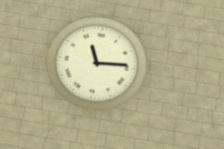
11:14
